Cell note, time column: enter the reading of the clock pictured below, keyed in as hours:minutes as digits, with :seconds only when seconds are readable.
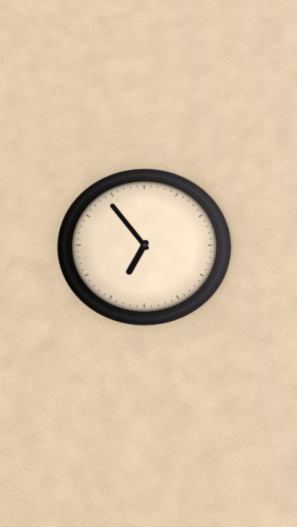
6:54
